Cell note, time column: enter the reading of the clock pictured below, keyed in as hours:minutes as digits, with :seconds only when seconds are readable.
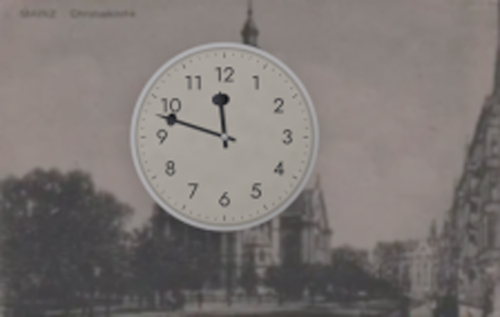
11:48
